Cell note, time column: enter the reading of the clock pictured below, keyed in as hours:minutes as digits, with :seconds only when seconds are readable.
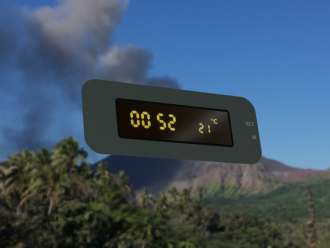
0:52
